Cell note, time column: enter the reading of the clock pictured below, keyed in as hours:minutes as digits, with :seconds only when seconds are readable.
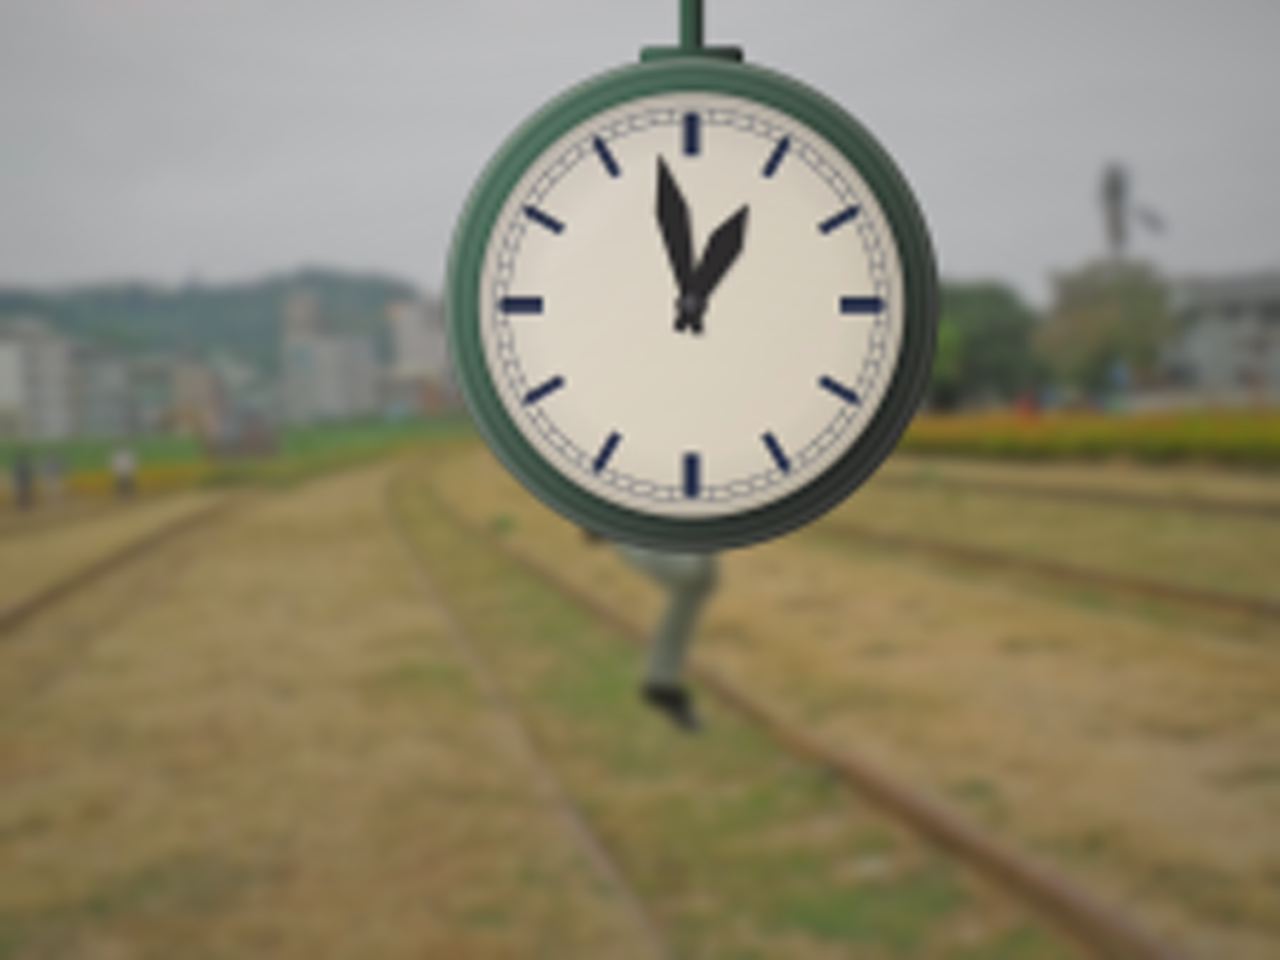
12:58
